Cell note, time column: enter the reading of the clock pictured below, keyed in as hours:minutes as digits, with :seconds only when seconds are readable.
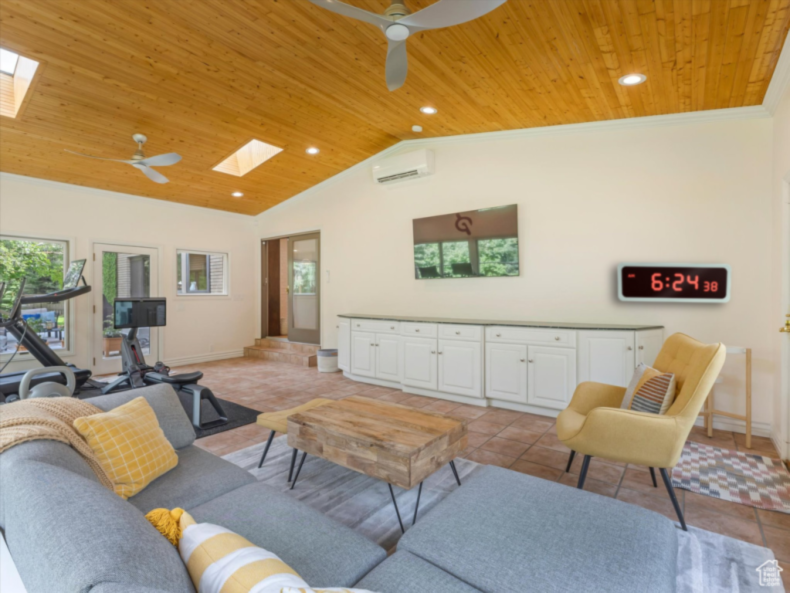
6:24
